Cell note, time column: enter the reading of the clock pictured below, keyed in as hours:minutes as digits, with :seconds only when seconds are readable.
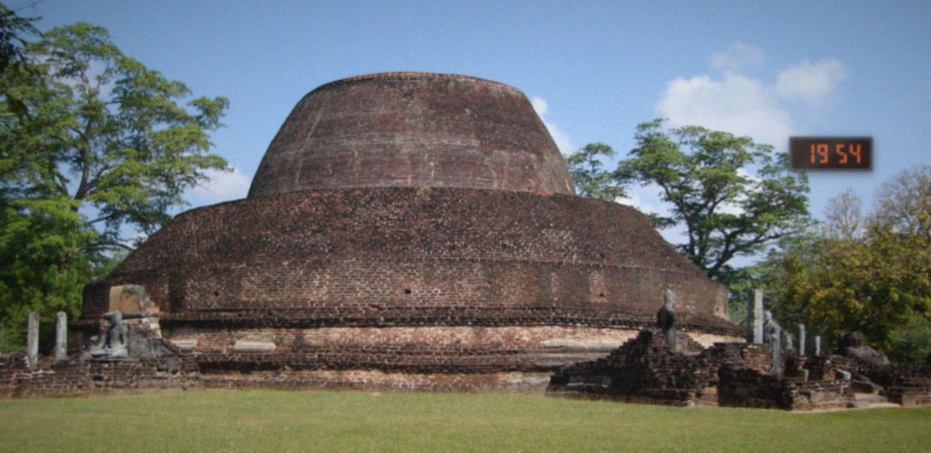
19:54
